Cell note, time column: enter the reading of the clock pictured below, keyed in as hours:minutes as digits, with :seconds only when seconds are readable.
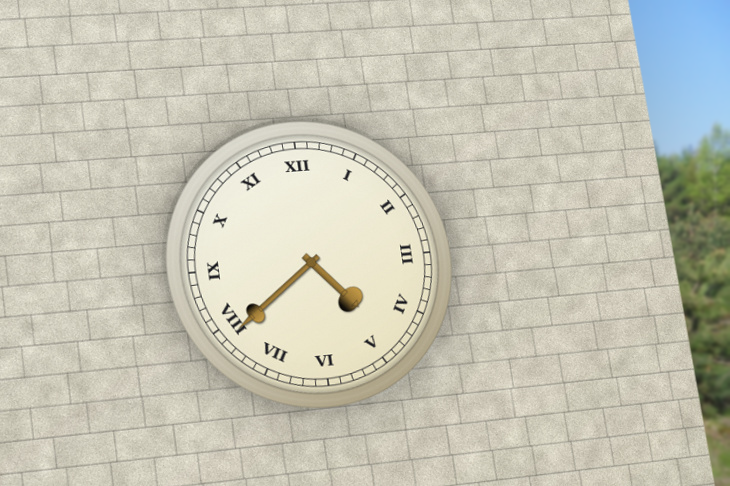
4:39
